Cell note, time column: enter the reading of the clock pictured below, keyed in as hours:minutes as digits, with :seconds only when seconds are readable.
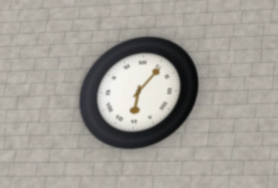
6:06
